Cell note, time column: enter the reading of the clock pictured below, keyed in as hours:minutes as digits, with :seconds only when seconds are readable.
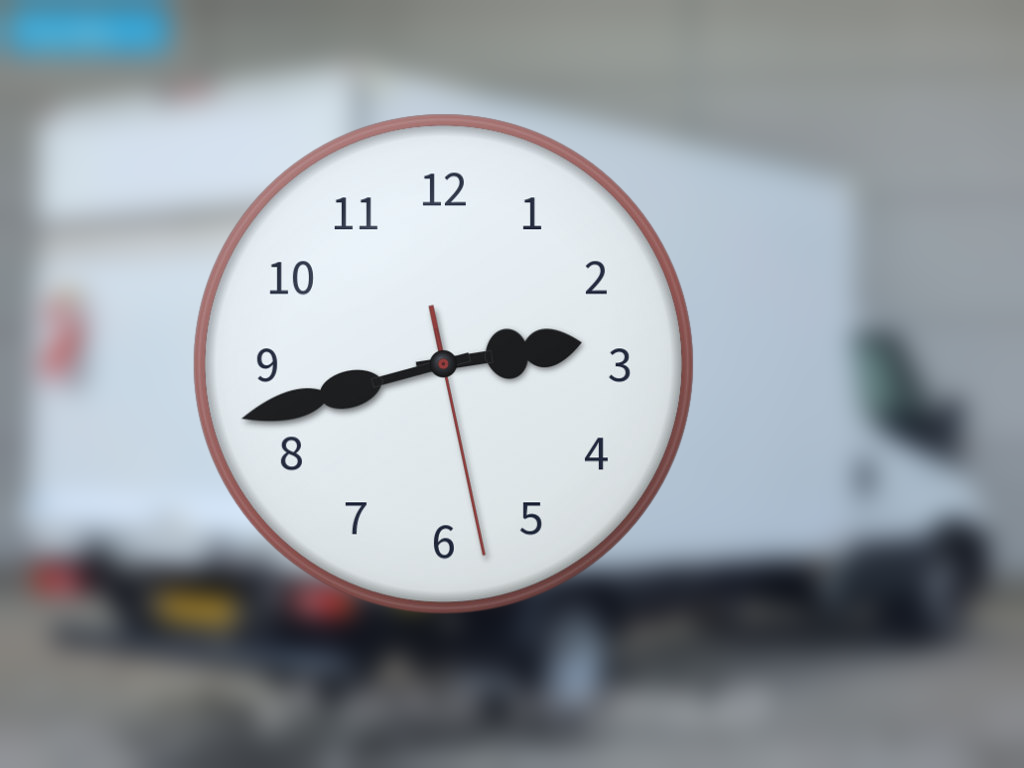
2:42:28
